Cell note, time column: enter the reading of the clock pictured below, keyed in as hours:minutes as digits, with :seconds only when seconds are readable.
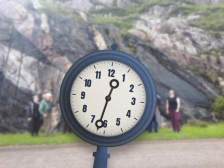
12:32
